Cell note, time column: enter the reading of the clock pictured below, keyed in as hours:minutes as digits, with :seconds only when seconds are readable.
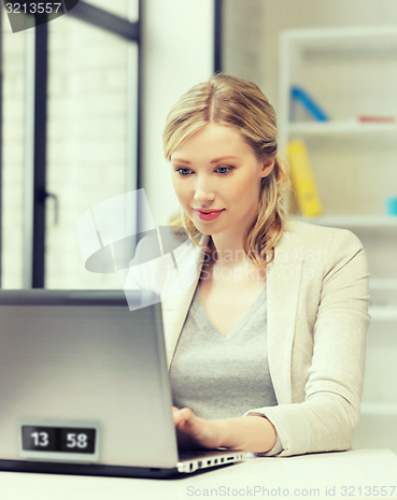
13:58
